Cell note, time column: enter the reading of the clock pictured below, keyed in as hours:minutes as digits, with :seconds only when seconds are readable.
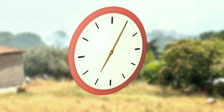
7:05
